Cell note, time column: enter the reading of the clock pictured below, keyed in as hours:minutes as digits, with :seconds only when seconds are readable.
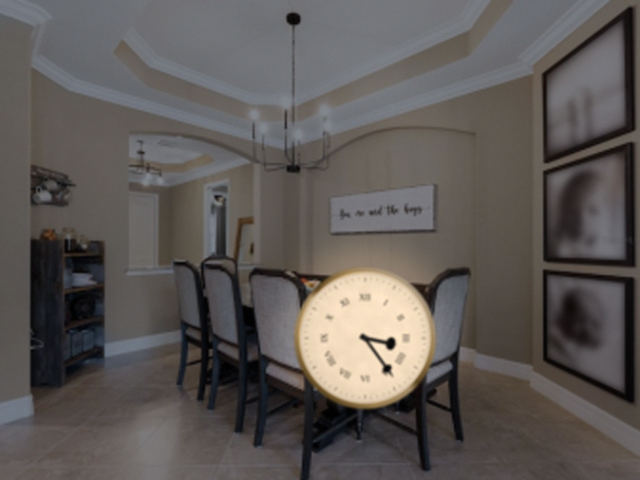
3:24
